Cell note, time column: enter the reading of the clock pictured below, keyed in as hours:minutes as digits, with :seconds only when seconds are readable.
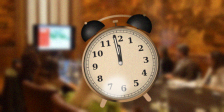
11:59
